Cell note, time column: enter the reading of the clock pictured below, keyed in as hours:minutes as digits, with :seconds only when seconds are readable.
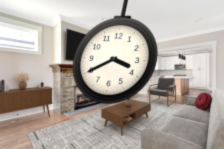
3:40
